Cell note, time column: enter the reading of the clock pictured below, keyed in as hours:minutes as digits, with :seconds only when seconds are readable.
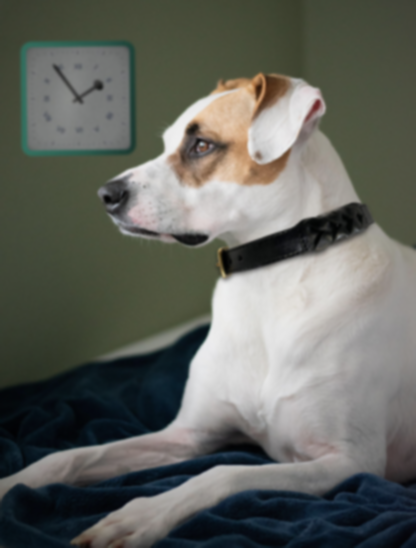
1:54
